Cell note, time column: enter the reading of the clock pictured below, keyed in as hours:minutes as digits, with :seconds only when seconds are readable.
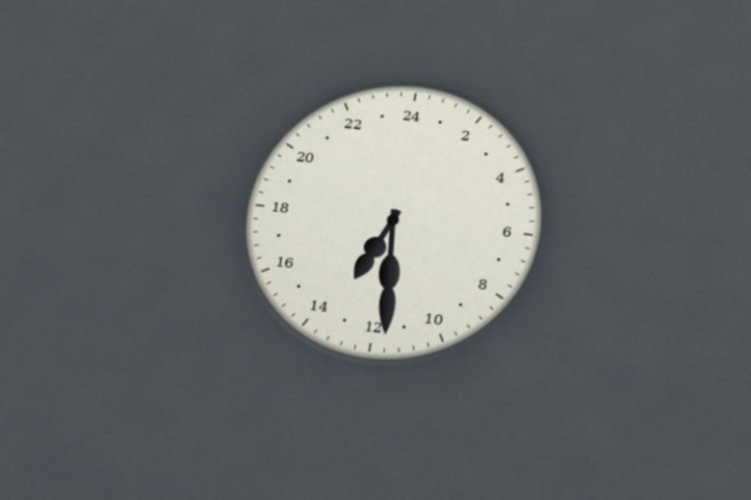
13:29
